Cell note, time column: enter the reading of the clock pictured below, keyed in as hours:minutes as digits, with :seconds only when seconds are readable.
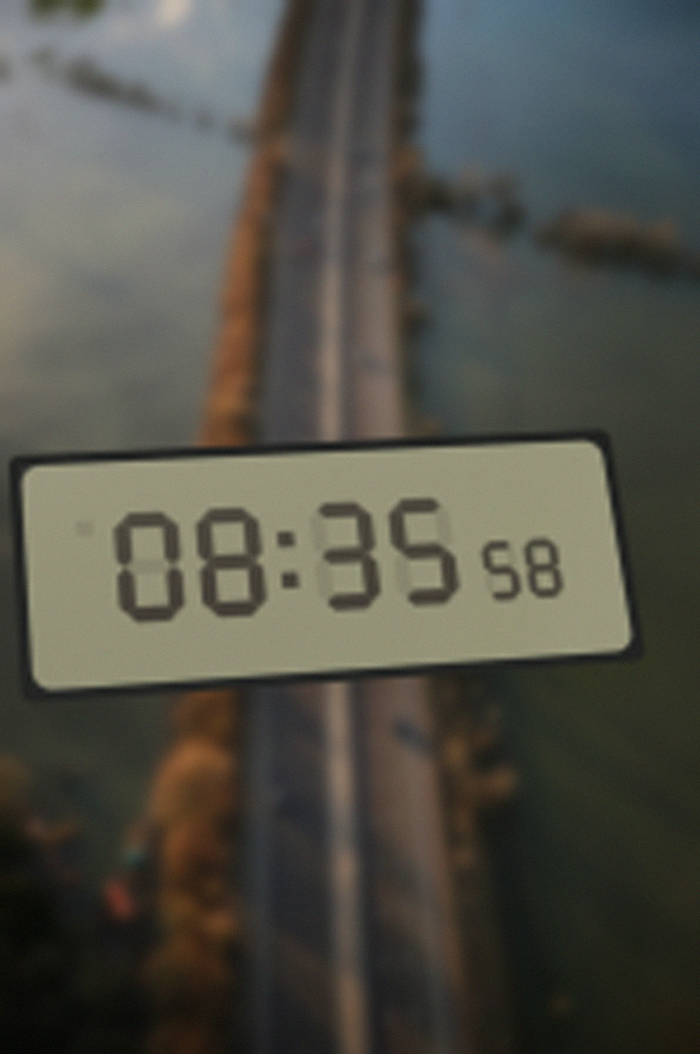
8:35:58
